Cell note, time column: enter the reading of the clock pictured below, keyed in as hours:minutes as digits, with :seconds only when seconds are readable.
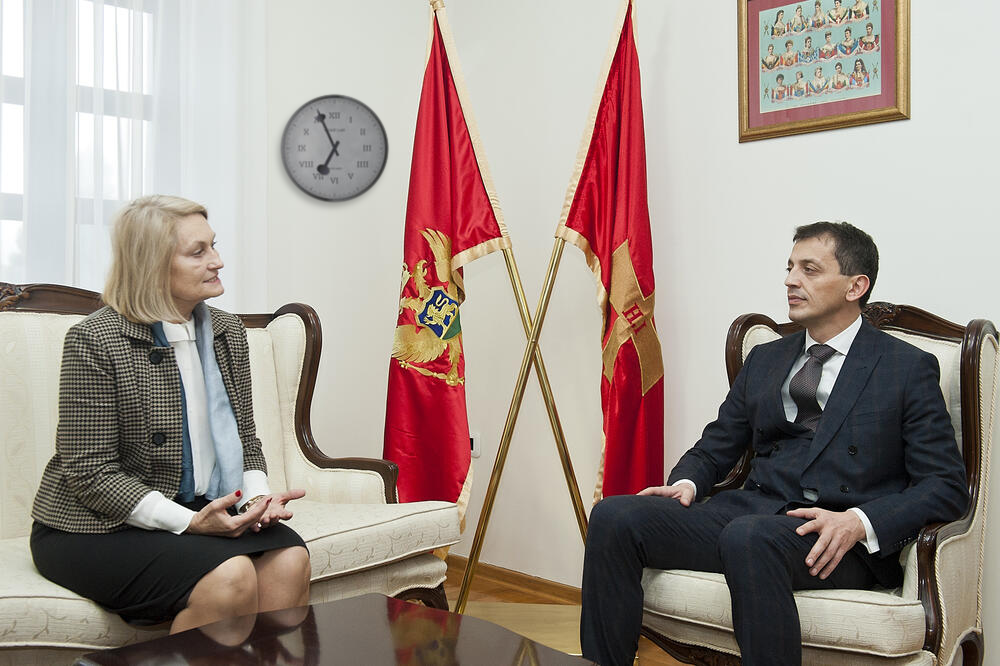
6:56
